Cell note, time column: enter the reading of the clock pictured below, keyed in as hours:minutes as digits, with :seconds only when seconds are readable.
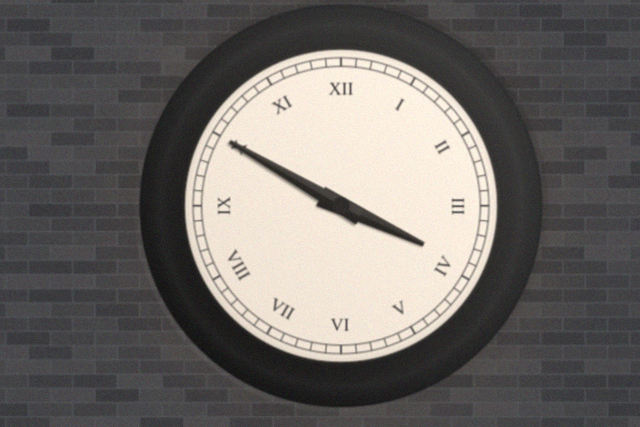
3:50
